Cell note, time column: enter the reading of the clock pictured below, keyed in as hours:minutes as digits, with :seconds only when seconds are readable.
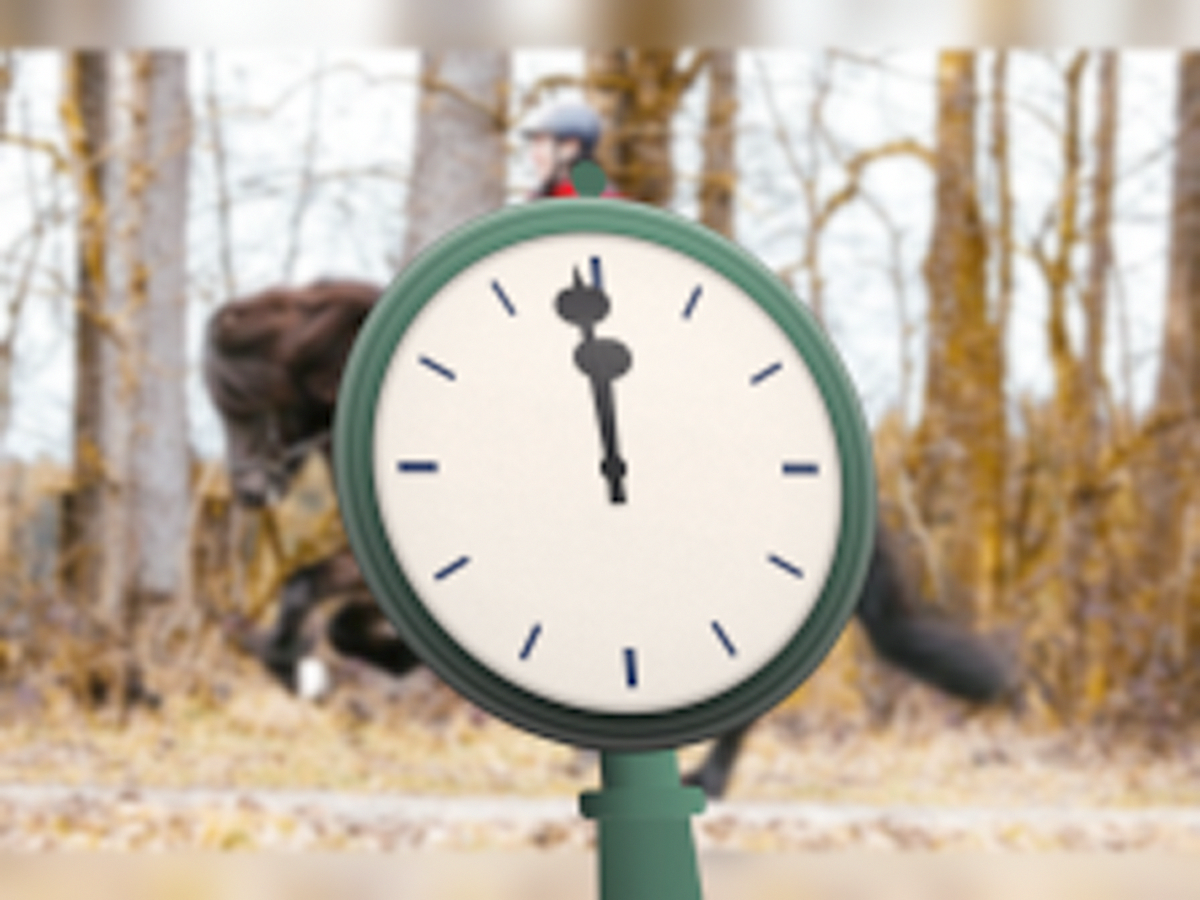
11:59
